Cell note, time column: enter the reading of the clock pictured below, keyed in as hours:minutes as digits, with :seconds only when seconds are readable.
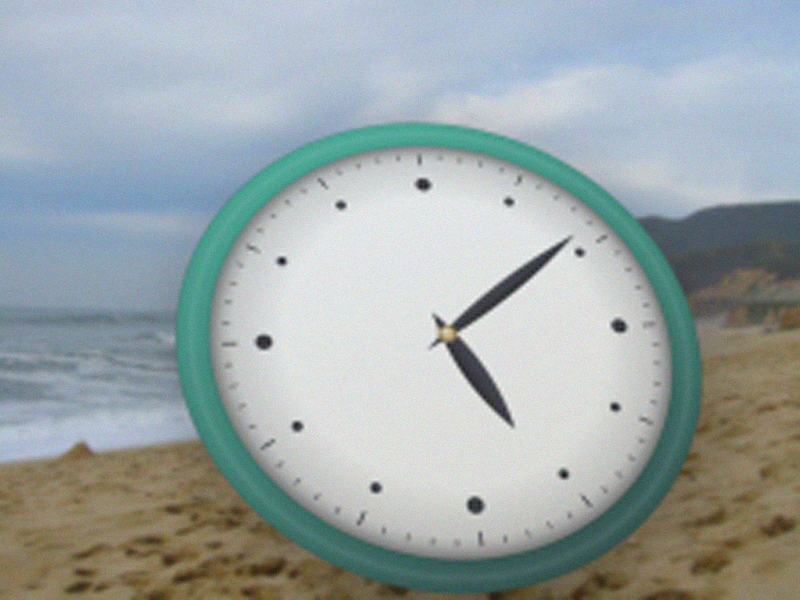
5:09
